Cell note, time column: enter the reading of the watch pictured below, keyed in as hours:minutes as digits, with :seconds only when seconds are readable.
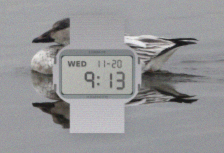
9:13
